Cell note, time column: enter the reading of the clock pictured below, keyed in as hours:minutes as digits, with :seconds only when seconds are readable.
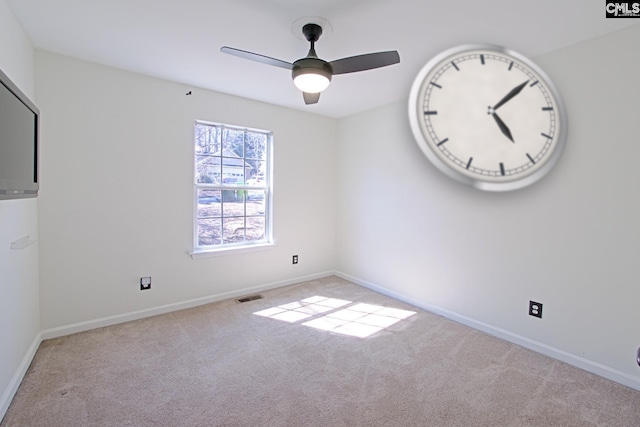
5:09
